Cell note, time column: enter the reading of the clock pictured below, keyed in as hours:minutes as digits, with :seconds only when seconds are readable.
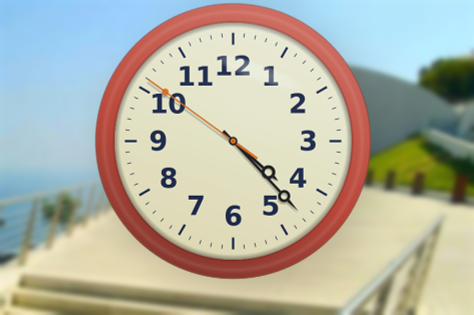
4:22:51
